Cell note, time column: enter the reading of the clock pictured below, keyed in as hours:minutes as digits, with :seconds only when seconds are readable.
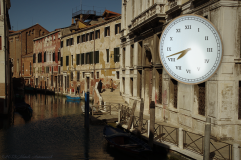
7:42
